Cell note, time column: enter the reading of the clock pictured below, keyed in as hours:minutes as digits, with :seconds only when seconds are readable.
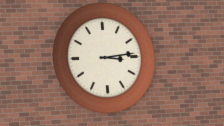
3:14
